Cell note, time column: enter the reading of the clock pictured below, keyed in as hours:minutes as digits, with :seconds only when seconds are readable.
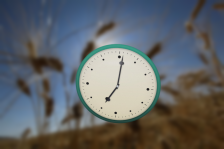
7:01
